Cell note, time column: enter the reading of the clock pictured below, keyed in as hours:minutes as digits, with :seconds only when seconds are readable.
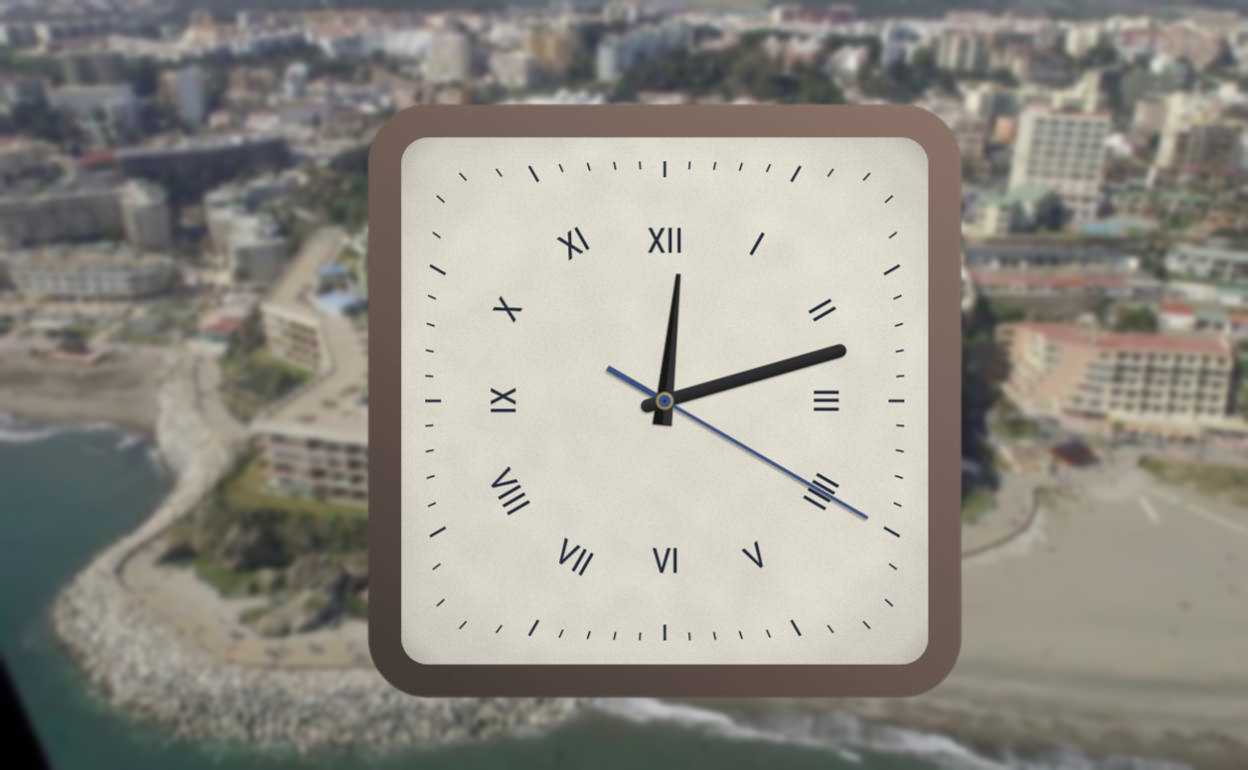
12:12:20
